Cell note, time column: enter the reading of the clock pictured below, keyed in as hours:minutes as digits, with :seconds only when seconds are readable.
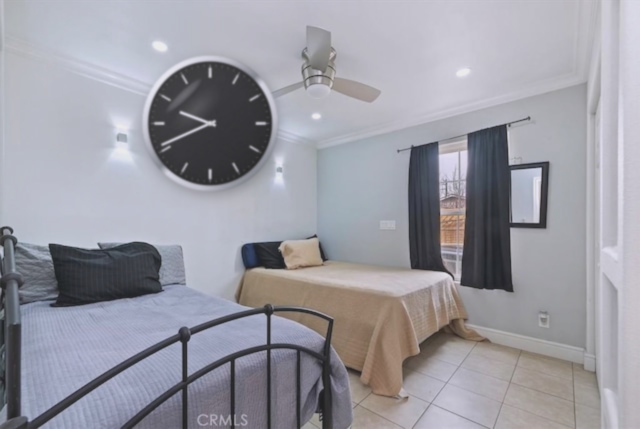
9:41
